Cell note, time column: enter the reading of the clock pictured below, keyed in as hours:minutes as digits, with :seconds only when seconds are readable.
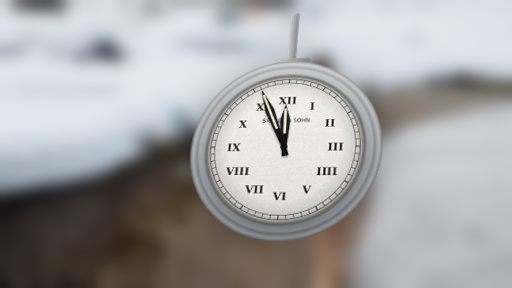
11:56
